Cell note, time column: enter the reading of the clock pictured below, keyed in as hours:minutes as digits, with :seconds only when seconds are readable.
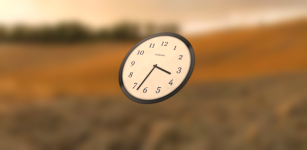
3:33
